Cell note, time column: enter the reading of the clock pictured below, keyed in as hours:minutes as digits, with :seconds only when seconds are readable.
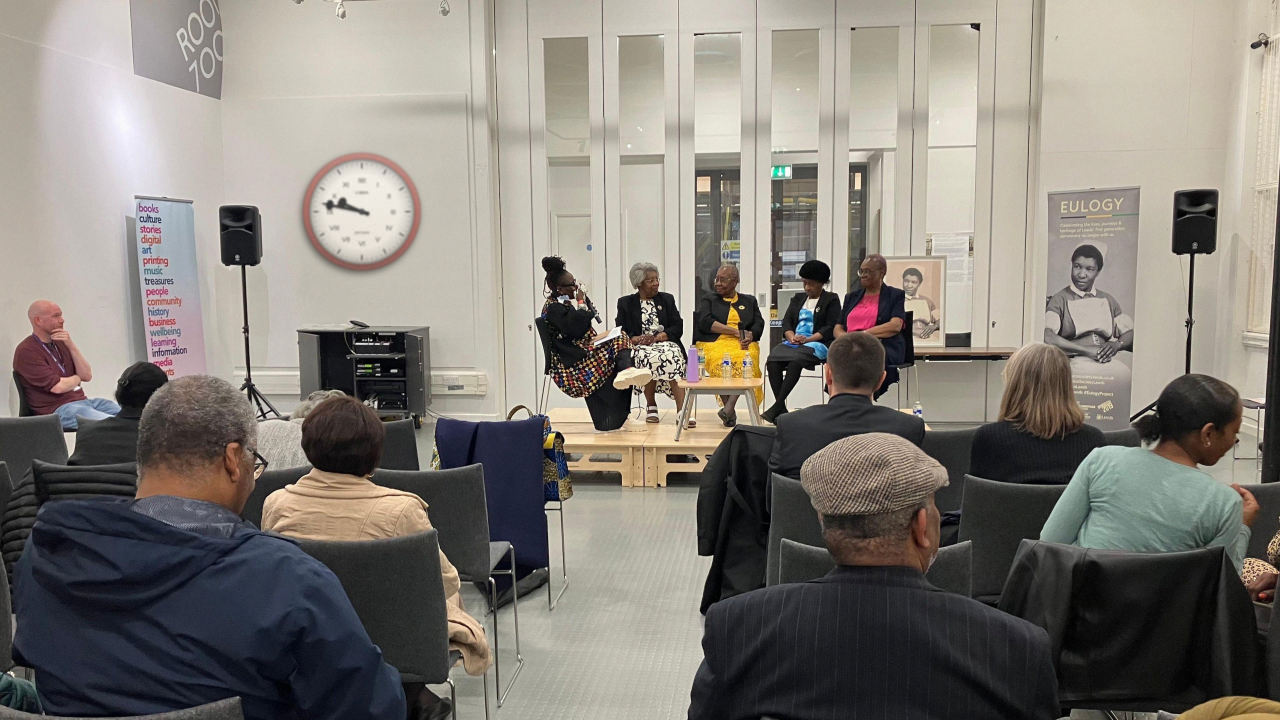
9:47
